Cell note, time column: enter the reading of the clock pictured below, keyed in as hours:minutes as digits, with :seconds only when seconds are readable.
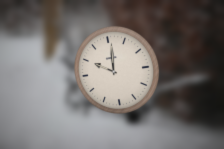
10:01
